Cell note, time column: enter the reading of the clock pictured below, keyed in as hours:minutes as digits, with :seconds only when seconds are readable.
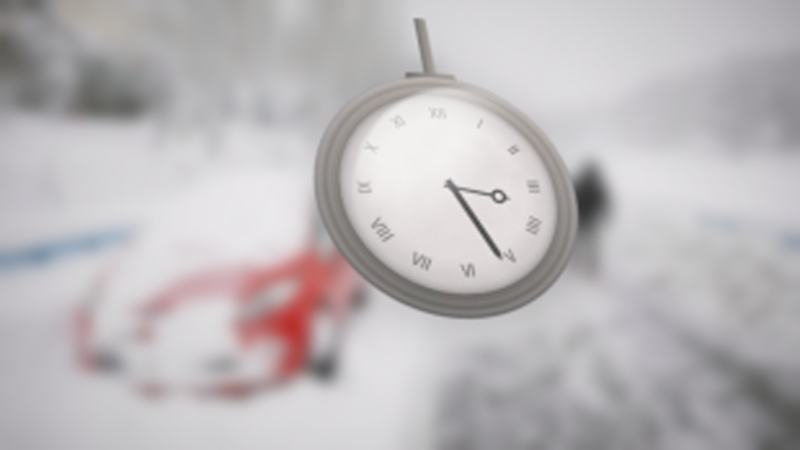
3:26
